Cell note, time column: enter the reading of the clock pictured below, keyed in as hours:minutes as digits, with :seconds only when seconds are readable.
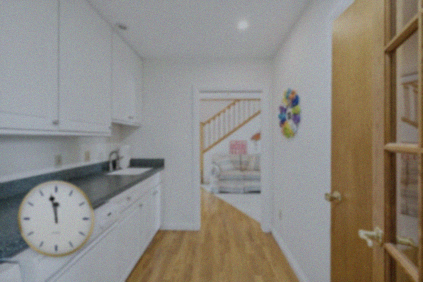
11:58
